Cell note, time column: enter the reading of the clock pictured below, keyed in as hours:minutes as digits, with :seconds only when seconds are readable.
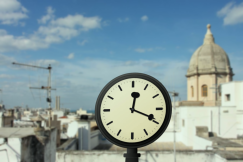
12:19
